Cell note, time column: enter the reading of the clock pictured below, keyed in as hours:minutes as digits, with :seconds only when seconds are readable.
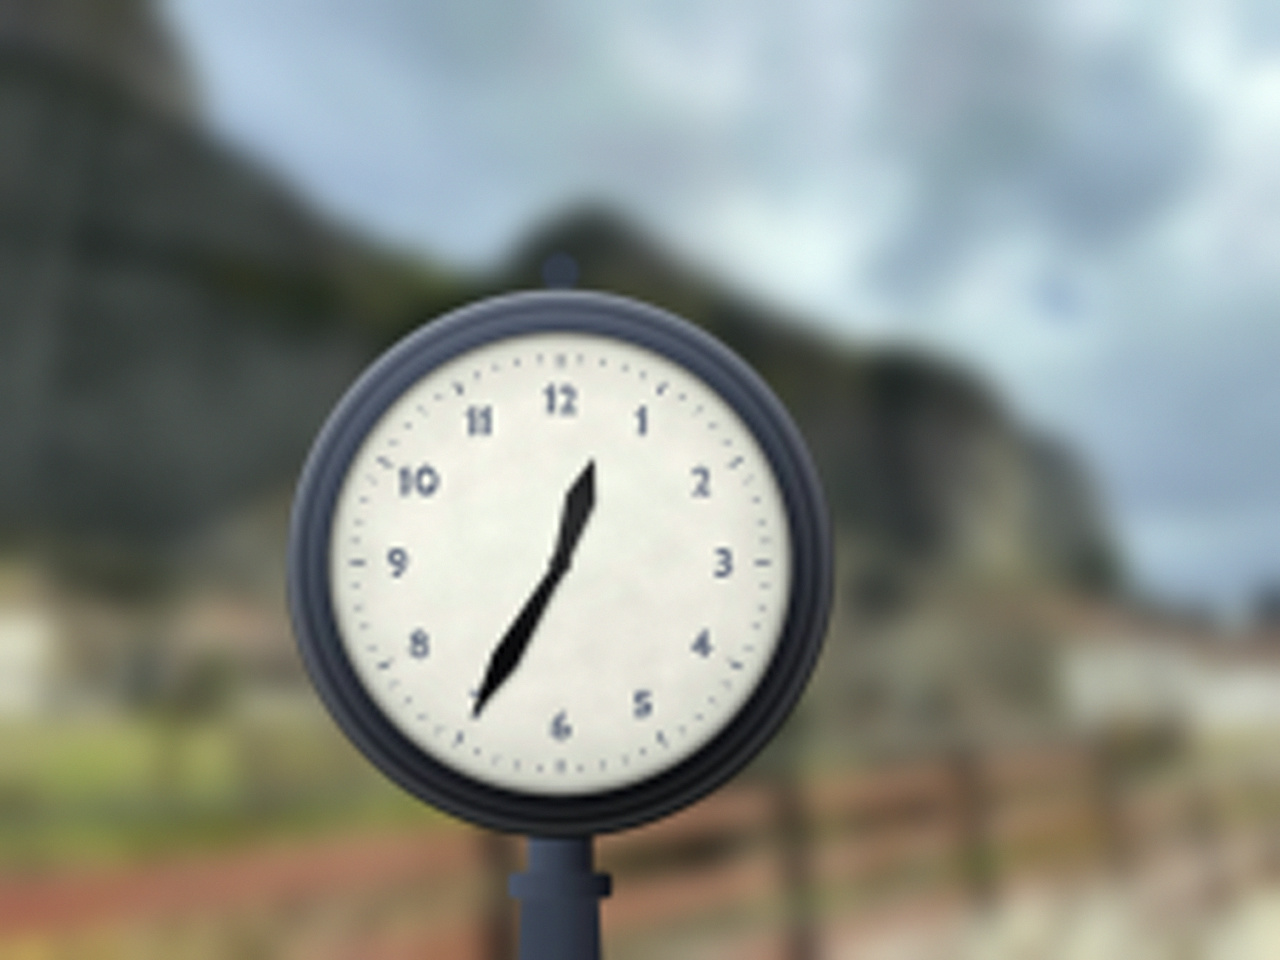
12:35
